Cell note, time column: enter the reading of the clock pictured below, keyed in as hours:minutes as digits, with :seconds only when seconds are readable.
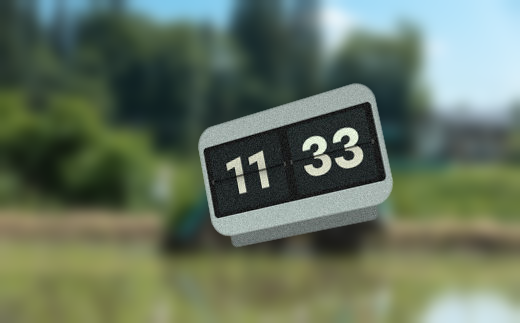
11:33
